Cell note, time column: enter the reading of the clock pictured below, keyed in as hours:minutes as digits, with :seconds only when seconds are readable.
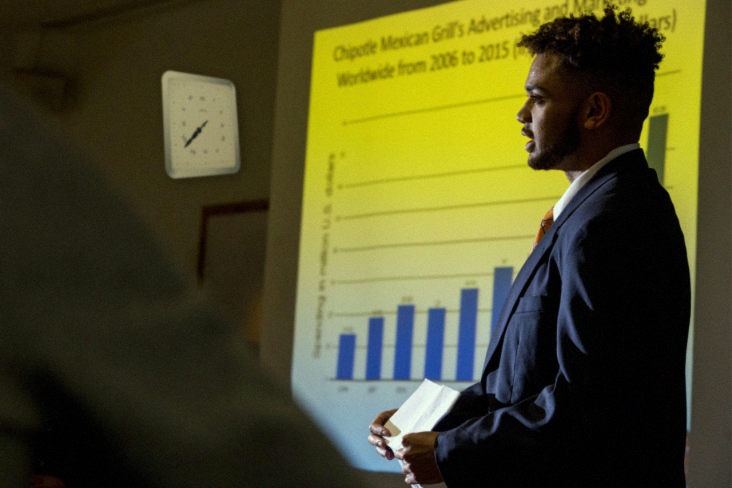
7:38
